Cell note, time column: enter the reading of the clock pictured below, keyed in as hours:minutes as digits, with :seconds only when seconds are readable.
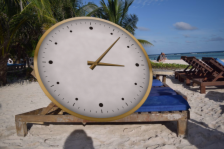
3:07
